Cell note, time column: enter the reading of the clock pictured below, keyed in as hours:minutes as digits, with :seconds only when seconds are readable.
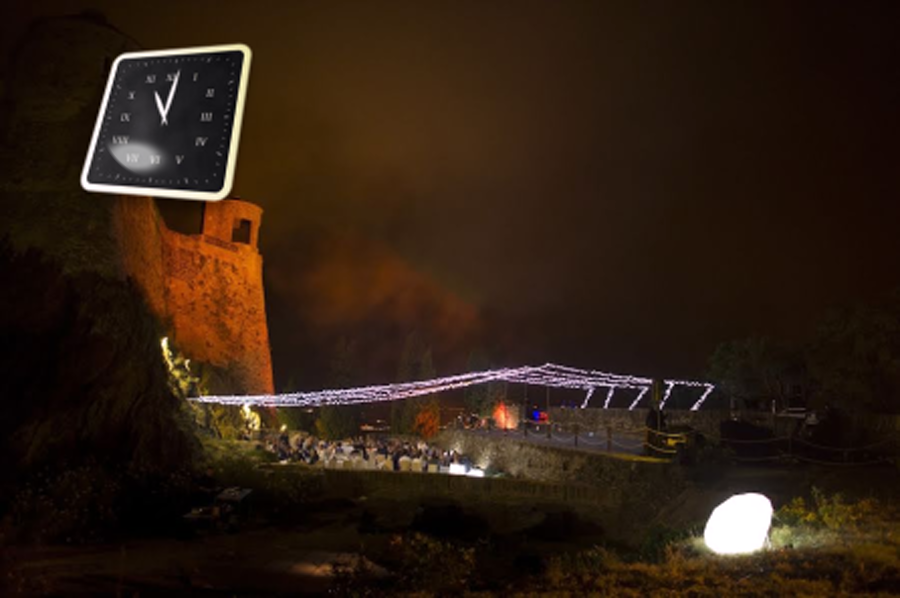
11:01
